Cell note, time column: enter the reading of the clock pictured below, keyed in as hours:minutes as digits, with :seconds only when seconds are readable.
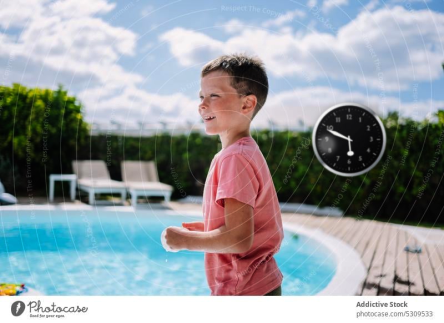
5:49
